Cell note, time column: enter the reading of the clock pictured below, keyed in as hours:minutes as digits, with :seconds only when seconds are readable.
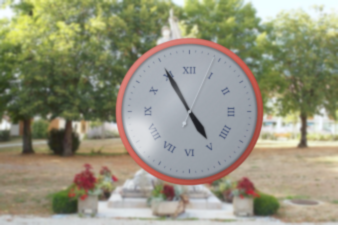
4:55:04
